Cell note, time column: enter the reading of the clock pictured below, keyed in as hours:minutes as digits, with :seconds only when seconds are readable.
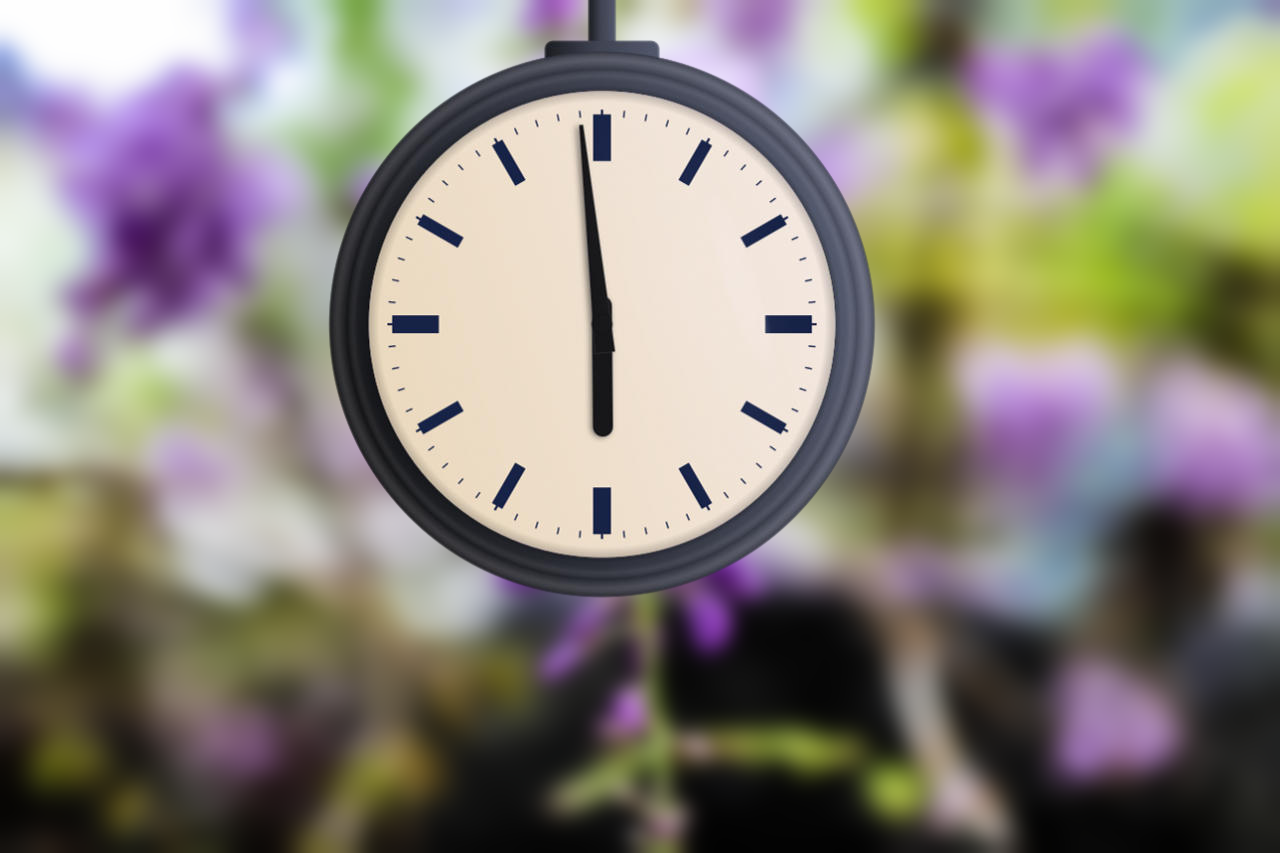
5:59
